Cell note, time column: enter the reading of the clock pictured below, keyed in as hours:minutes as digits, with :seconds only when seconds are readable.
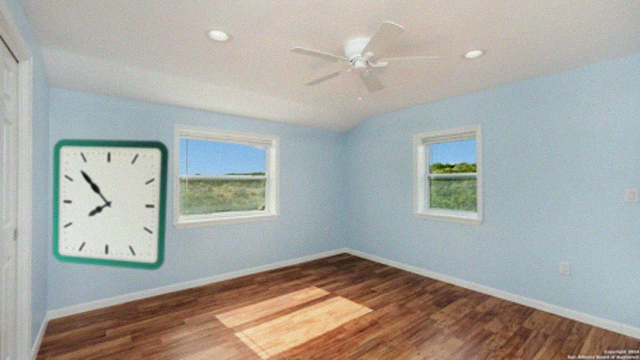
7:53
